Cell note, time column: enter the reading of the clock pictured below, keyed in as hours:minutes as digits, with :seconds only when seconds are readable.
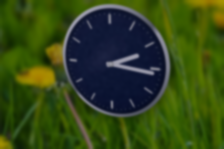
2:16
